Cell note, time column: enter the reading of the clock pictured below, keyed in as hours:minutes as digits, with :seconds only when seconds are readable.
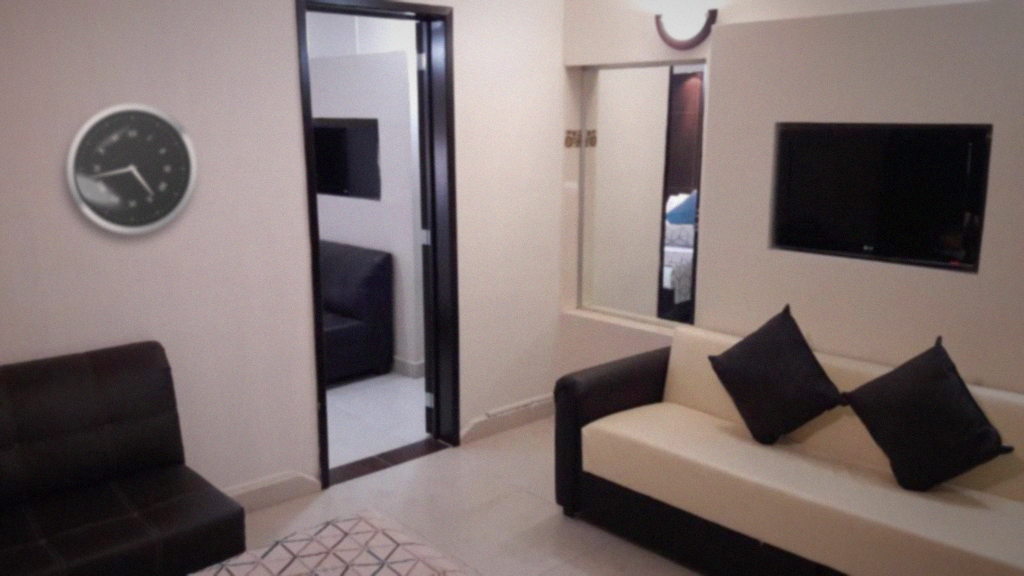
4:43
